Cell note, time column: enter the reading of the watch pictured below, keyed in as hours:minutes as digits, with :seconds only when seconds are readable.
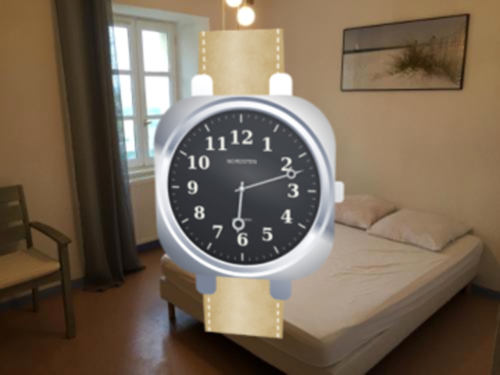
6:12
